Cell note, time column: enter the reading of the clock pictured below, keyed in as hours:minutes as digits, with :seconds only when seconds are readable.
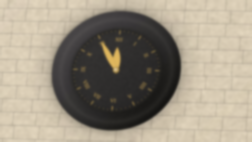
11:55
